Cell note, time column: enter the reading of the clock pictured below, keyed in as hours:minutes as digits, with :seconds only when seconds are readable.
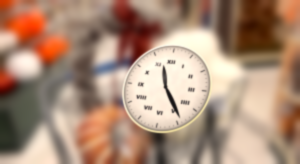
11:24
